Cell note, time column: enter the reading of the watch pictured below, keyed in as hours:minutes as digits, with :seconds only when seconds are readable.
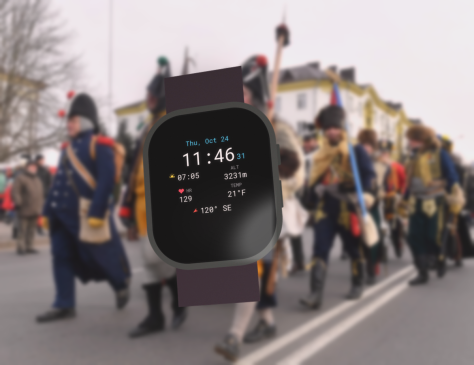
11:46:31
